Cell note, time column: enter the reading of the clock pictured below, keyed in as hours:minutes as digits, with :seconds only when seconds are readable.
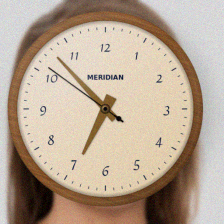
6:52:51
